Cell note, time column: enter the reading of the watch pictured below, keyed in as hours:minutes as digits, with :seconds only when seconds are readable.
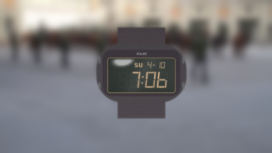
7:06
